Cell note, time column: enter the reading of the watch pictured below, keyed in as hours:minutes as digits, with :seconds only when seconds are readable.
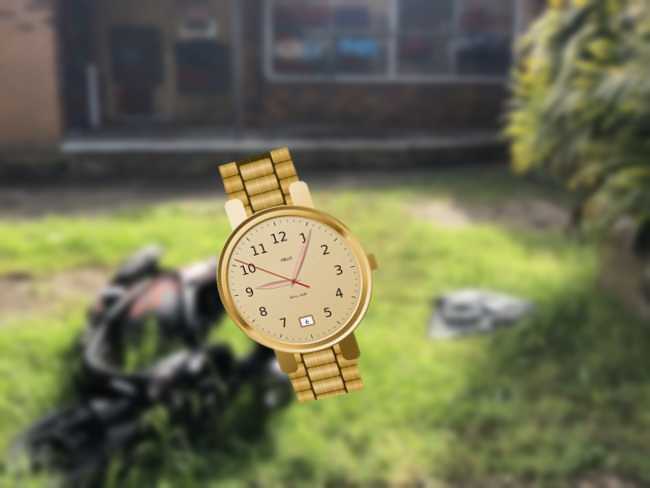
9:05:51
